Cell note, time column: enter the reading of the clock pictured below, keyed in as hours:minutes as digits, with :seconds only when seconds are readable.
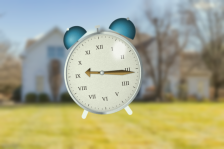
9:16
